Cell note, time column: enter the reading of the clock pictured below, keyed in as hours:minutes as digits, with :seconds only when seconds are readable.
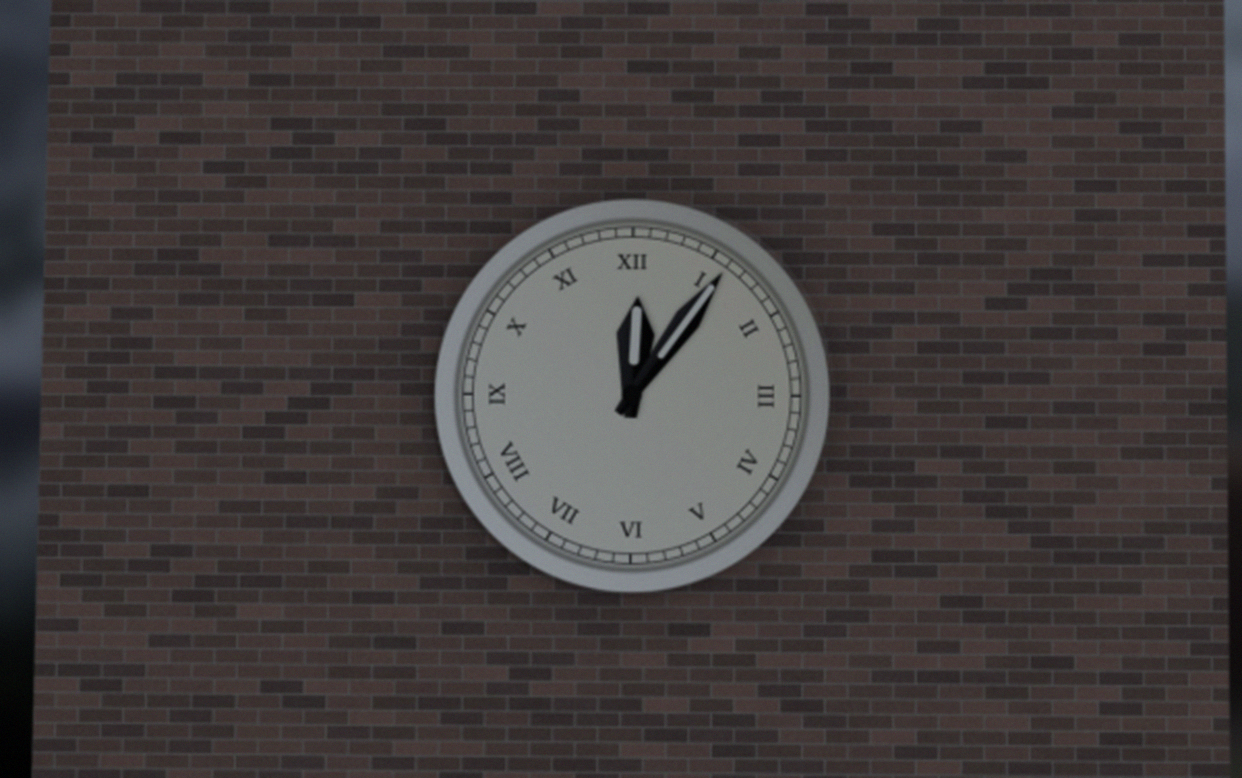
12:06
